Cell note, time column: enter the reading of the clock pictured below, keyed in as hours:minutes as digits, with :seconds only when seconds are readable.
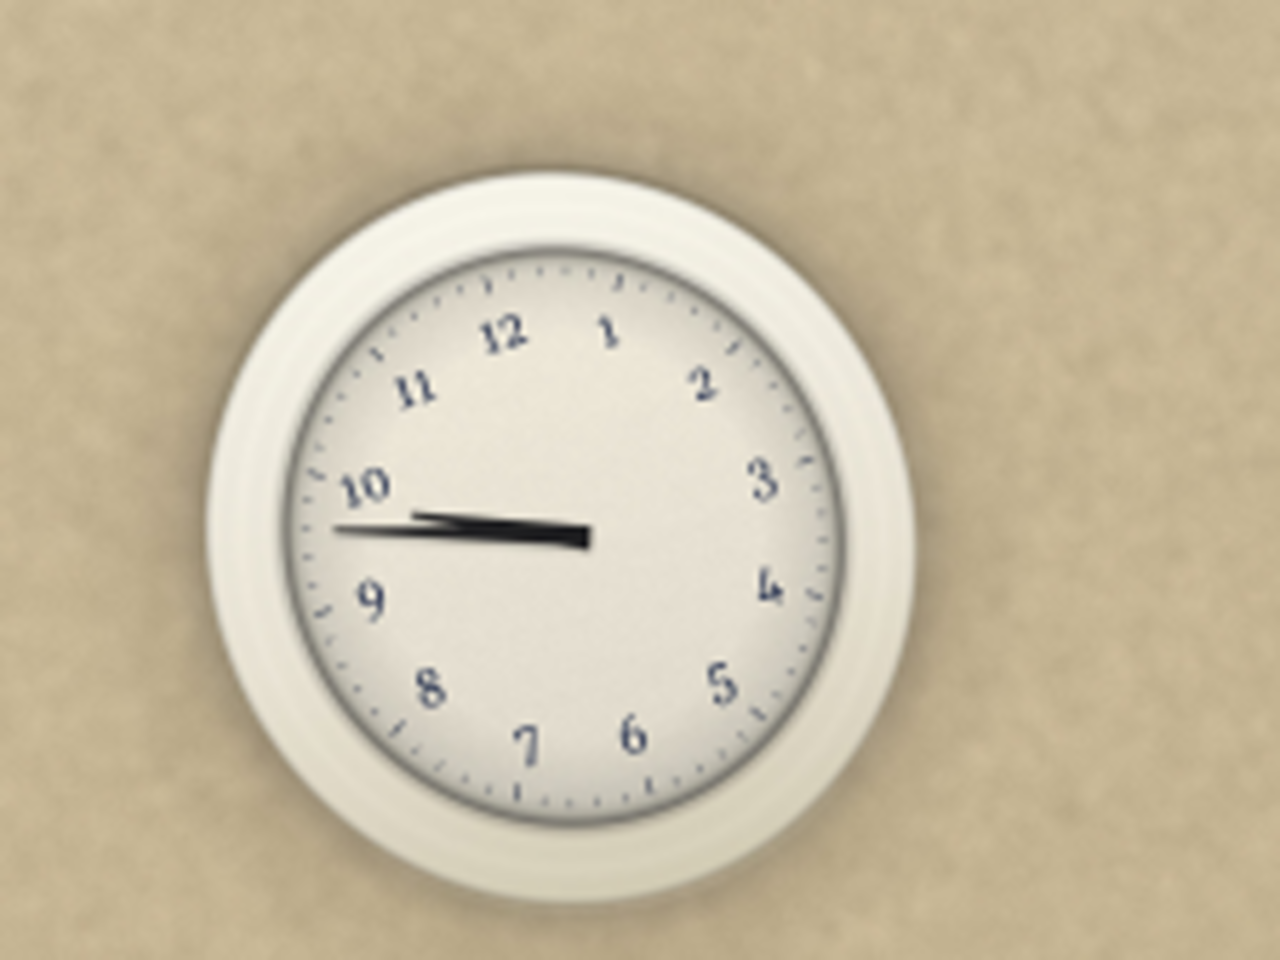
9:48
